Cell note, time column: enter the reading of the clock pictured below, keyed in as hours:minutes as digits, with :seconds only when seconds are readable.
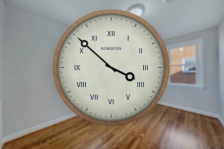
3:52
